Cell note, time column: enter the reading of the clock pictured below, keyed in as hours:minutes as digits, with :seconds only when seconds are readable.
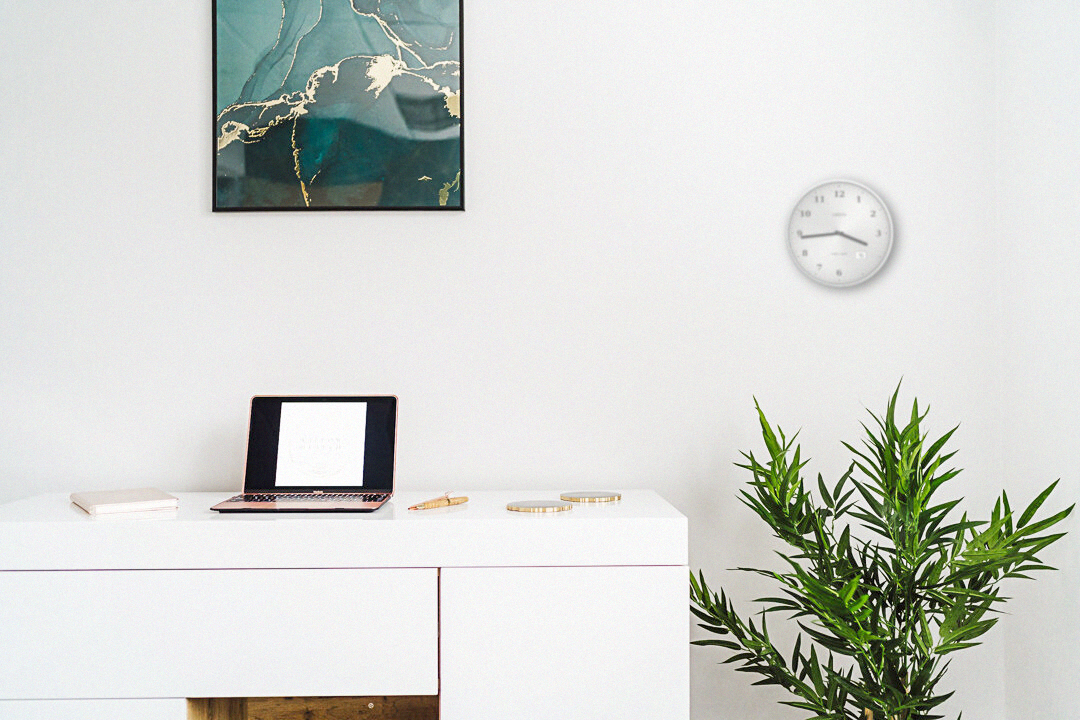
3:44
